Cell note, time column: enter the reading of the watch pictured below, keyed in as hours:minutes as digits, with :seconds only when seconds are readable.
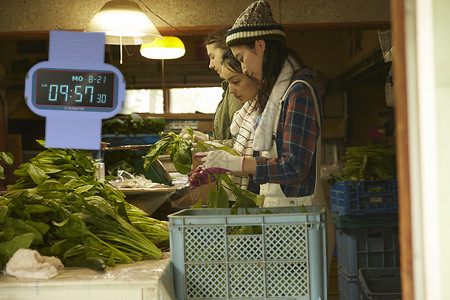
9:57:30
